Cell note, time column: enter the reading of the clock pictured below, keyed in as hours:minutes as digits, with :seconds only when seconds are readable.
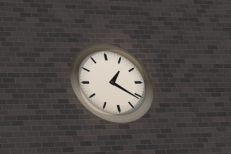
1:21
